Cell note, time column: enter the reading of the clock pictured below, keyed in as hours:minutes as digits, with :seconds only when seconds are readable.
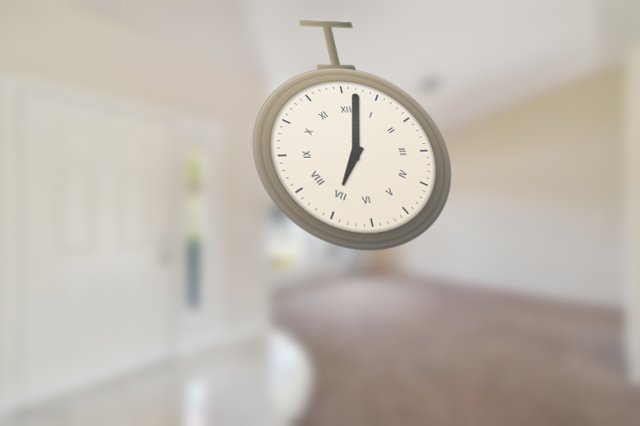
7:02
